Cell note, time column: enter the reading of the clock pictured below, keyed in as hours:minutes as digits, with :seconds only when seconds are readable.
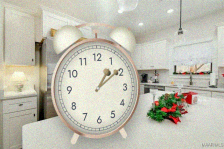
1:09
